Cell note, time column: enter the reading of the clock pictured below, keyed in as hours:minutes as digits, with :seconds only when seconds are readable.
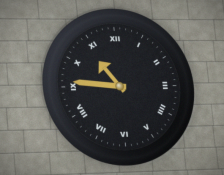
10:46
